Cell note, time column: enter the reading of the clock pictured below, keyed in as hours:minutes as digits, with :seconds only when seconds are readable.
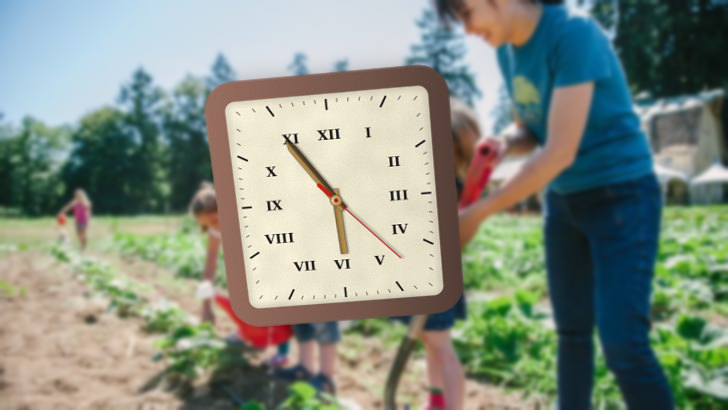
5:54:23
